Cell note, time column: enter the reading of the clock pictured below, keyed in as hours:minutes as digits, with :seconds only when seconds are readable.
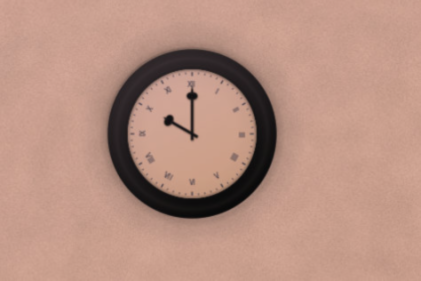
10:00
